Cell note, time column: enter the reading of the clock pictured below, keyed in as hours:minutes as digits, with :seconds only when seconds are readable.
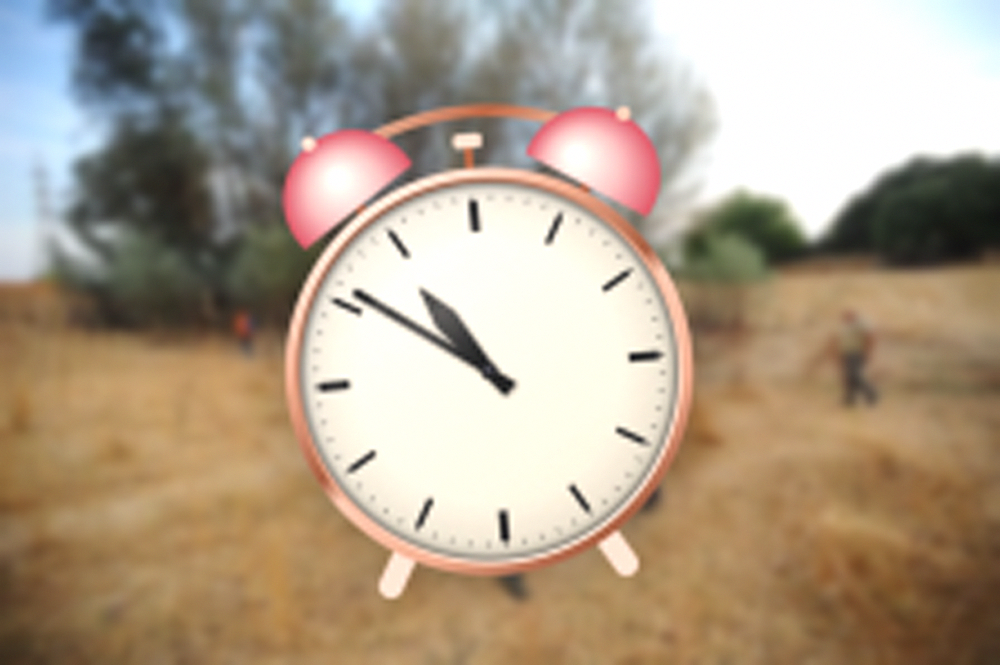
10:51
